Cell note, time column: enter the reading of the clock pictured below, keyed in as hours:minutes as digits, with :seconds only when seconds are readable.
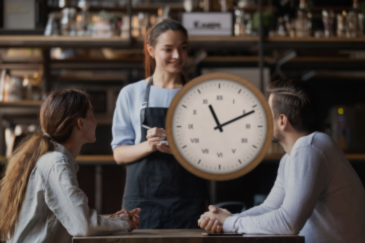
11:11
